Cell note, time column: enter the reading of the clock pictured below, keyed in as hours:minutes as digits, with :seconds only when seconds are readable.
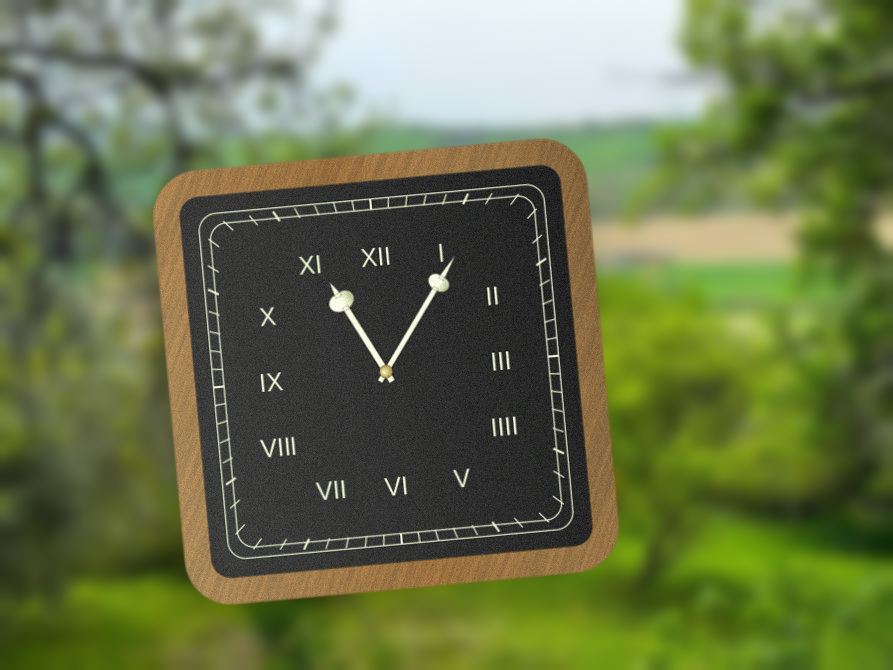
11:06
